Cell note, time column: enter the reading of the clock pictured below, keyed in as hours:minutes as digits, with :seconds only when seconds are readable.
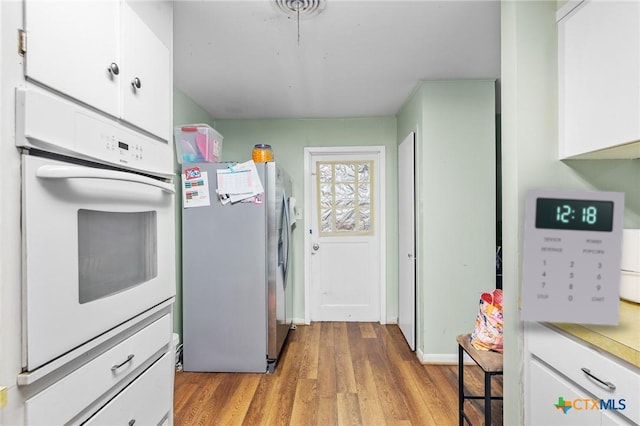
12:18
